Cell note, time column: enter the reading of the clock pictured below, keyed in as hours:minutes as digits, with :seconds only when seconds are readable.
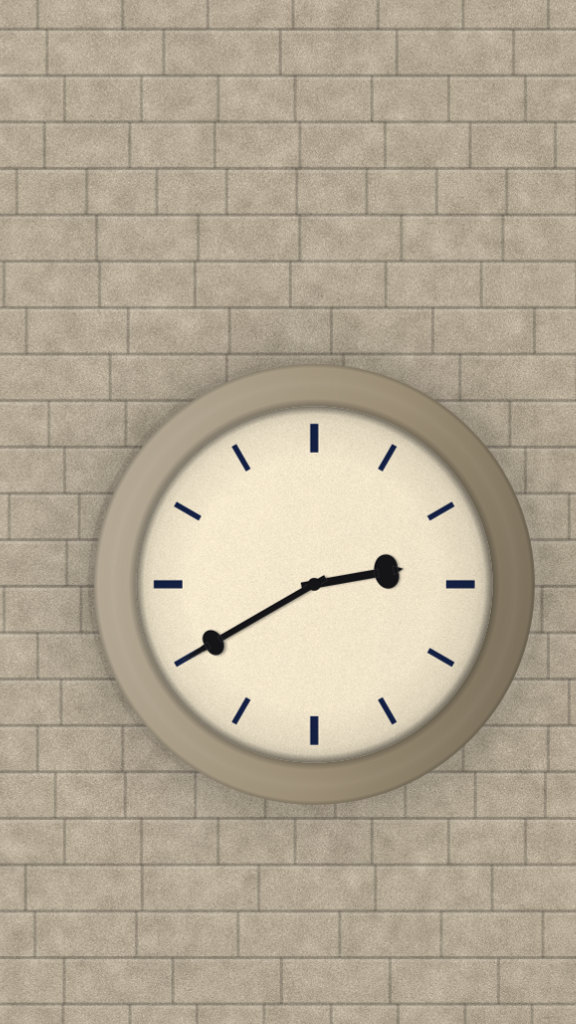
2:40
